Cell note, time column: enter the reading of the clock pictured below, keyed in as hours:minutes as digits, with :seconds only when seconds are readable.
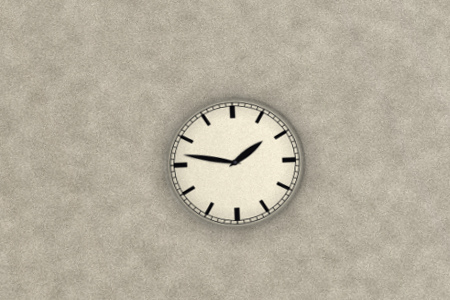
1:47
